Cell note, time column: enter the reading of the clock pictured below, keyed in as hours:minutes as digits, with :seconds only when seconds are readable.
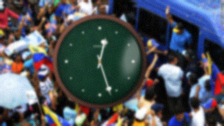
12:27
